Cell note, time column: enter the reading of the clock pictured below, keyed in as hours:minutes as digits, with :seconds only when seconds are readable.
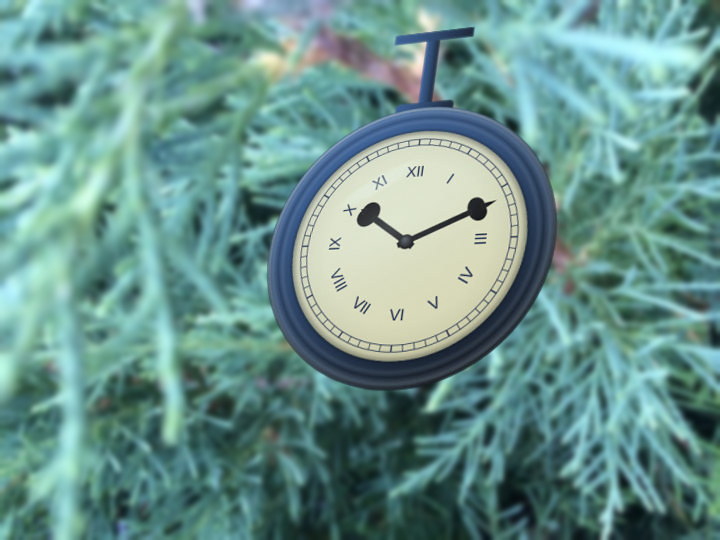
10:11
